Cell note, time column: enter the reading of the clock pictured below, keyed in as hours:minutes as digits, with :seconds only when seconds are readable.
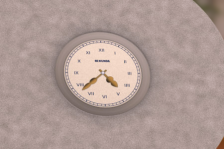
4:38
